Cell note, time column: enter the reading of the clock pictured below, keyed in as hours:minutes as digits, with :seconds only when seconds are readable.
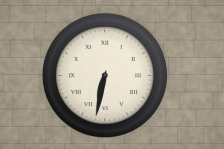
6:32
